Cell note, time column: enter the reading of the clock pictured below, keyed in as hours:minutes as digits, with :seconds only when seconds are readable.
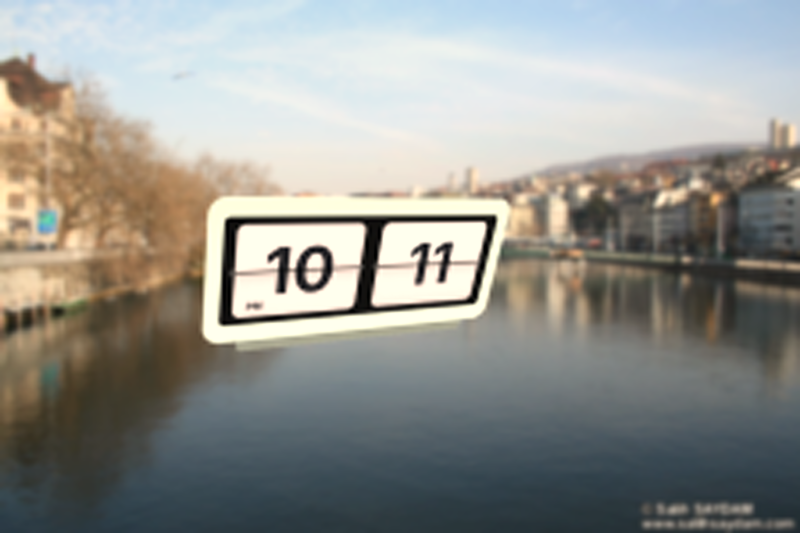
10:11
